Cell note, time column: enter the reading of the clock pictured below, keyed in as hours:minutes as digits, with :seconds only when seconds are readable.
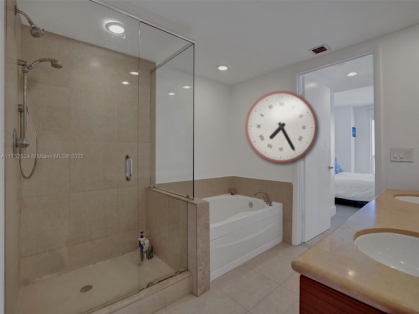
7:25
